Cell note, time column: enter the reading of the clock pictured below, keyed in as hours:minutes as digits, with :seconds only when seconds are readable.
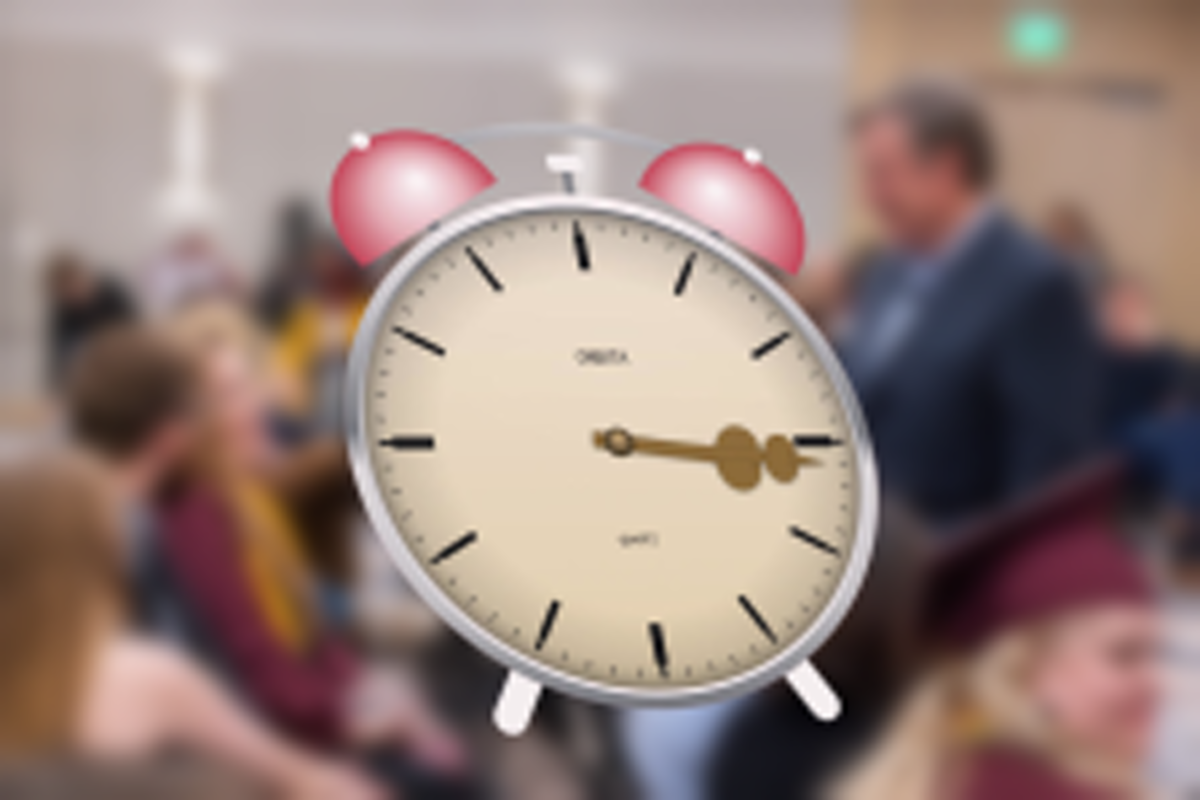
3:16
